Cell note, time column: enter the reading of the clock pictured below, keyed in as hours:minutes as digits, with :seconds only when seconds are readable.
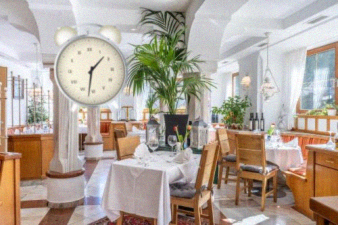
1:32
